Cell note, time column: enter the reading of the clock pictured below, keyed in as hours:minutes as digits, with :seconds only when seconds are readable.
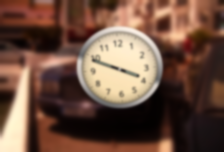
3:49
